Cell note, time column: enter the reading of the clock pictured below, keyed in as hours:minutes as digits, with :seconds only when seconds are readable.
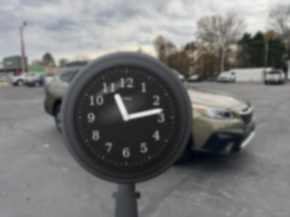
11:13
